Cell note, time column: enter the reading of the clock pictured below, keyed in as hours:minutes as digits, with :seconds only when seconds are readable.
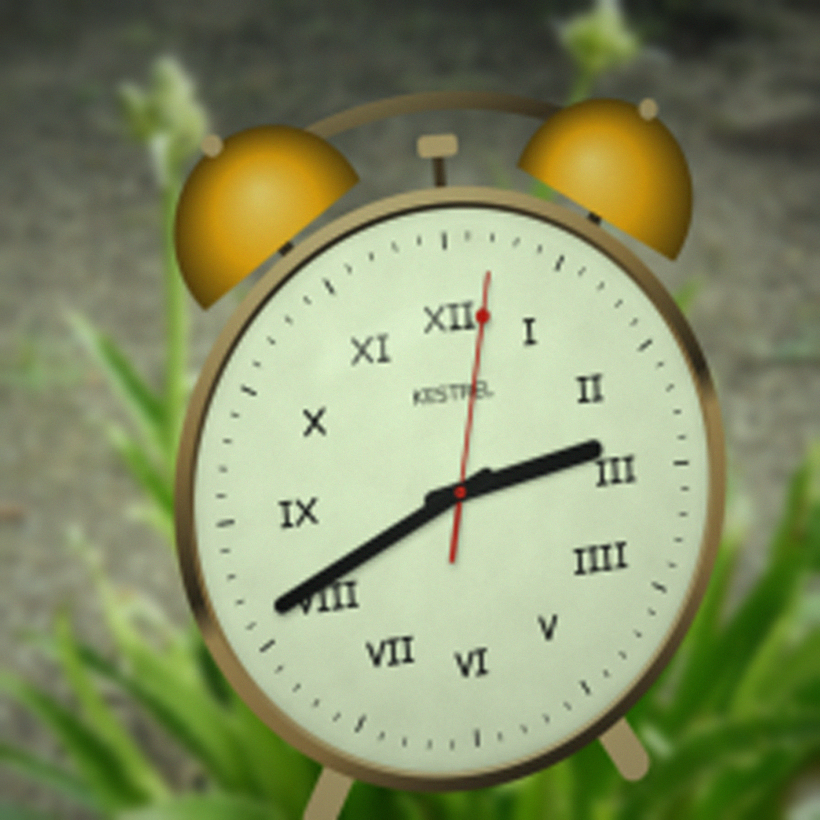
2:41:02
